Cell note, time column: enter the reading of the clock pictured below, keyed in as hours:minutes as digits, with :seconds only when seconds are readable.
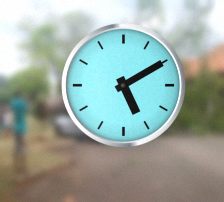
5:10
